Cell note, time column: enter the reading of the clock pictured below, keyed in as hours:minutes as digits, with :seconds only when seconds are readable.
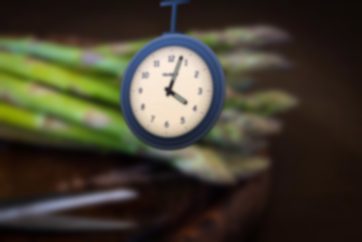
4:03
